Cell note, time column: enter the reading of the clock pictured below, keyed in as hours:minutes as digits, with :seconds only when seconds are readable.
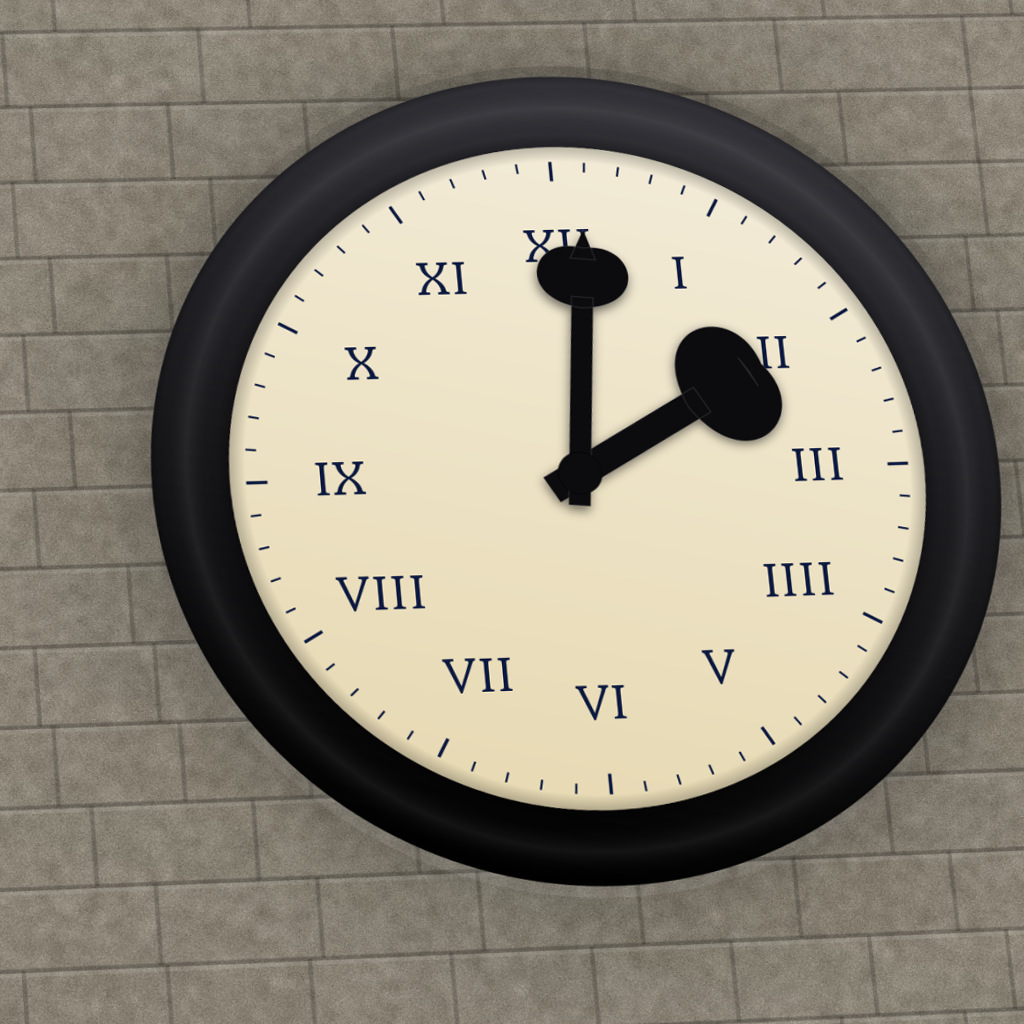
2:01
